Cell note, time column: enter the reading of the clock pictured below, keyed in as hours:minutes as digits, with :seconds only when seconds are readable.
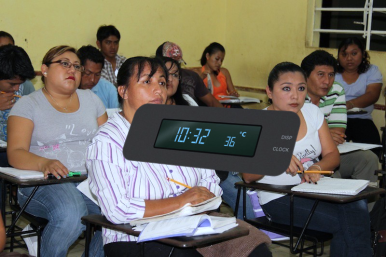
10:32
